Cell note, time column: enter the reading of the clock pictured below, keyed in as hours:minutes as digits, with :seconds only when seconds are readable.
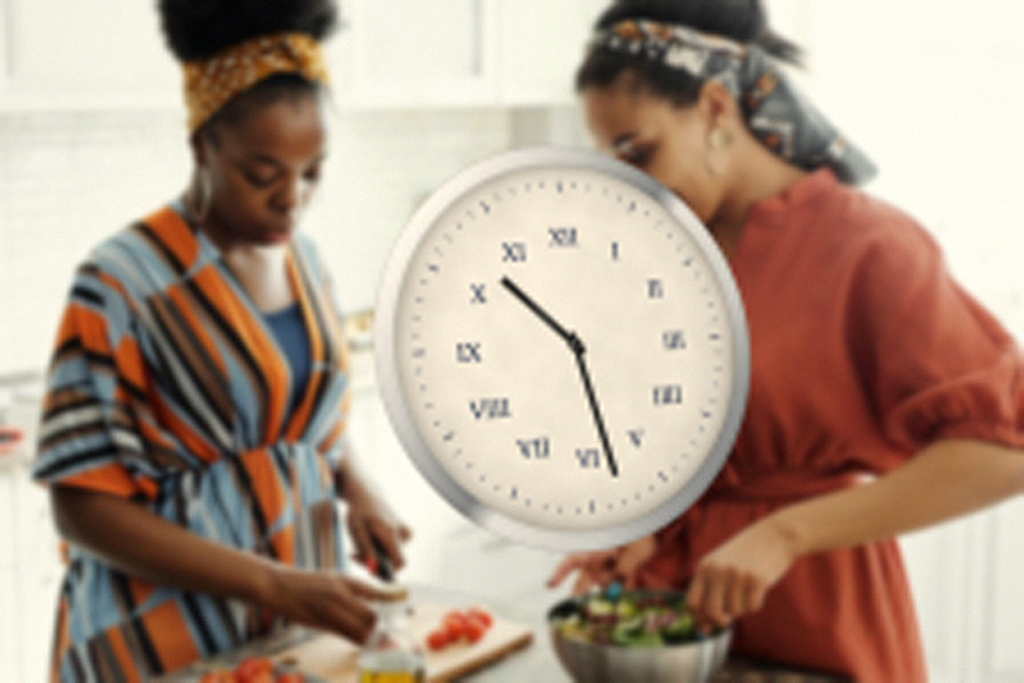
10:28
